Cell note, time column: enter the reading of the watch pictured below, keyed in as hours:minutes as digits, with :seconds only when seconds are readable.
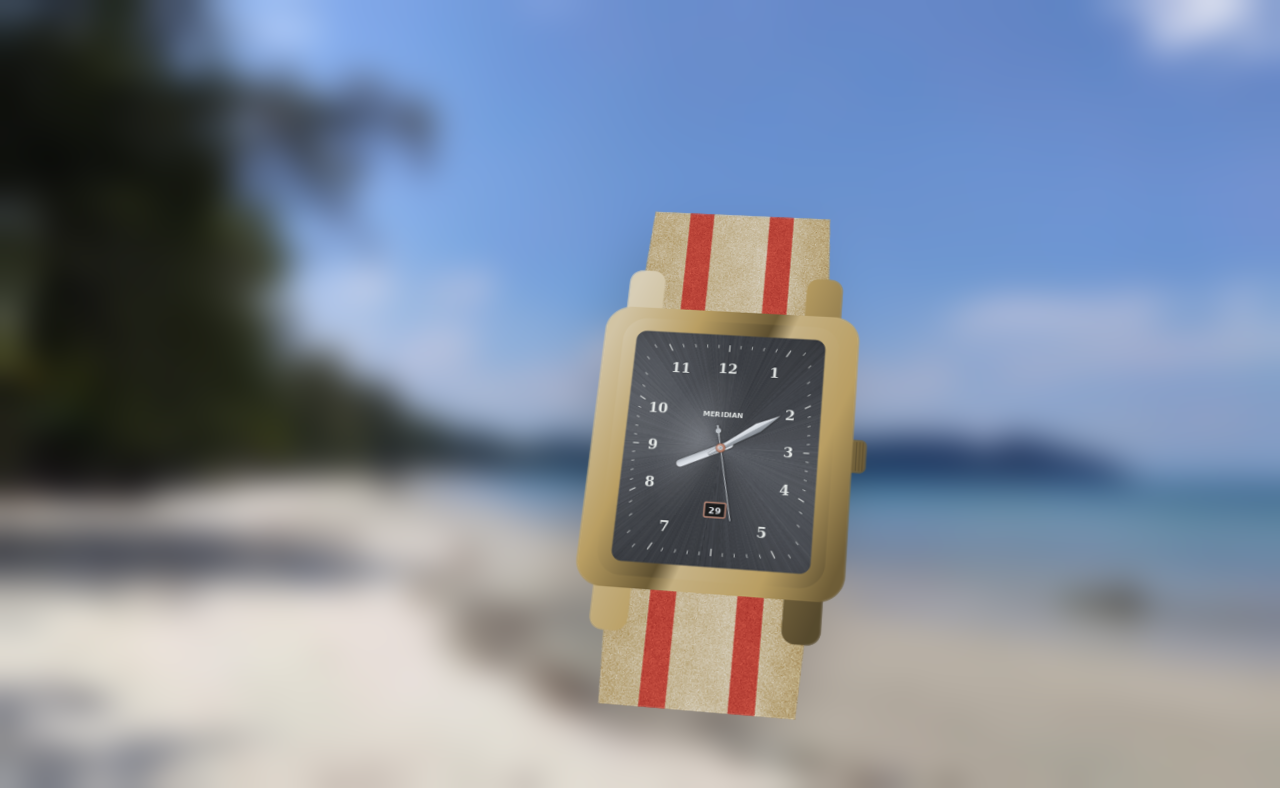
8:09:28
